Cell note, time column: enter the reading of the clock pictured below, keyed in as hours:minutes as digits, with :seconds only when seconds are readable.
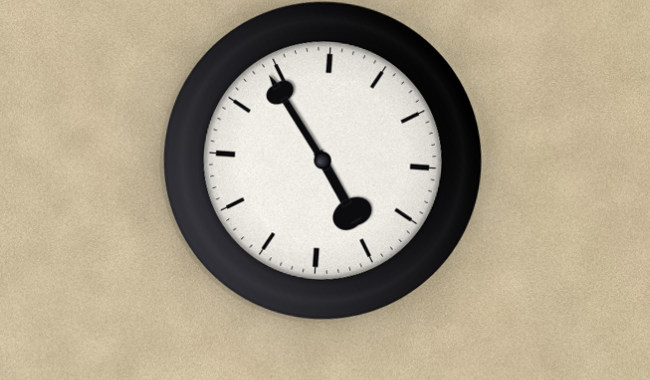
4:54
